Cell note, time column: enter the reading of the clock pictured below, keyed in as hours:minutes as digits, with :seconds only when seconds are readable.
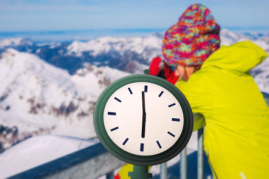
5:59
